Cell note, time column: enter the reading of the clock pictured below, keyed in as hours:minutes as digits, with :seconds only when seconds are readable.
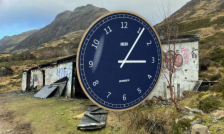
3:06
